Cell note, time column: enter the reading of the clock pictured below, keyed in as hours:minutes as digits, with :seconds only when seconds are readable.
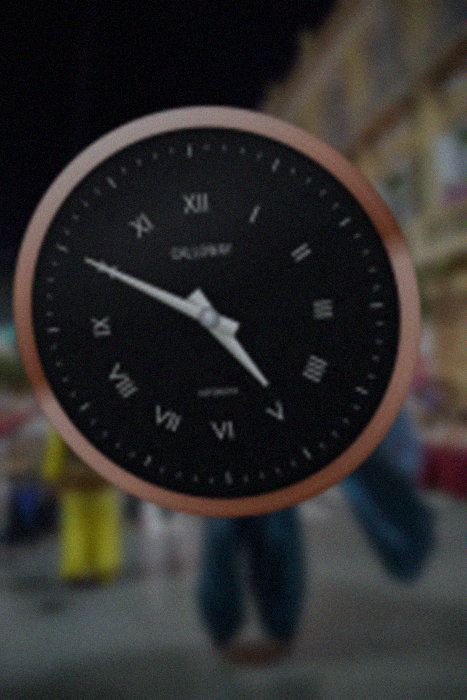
4:50
